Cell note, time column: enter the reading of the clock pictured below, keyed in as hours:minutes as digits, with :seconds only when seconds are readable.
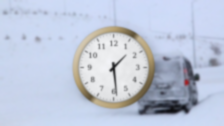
1:29
